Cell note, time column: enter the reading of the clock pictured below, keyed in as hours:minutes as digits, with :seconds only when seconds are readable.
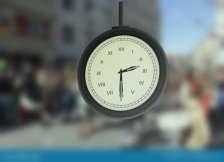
2:30
